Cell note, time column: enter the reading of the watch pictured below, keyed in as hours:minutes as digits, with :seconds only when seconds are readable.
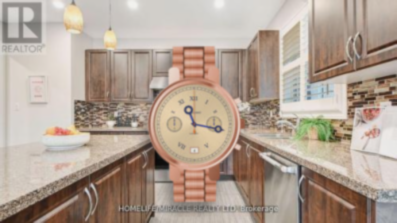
11:17
